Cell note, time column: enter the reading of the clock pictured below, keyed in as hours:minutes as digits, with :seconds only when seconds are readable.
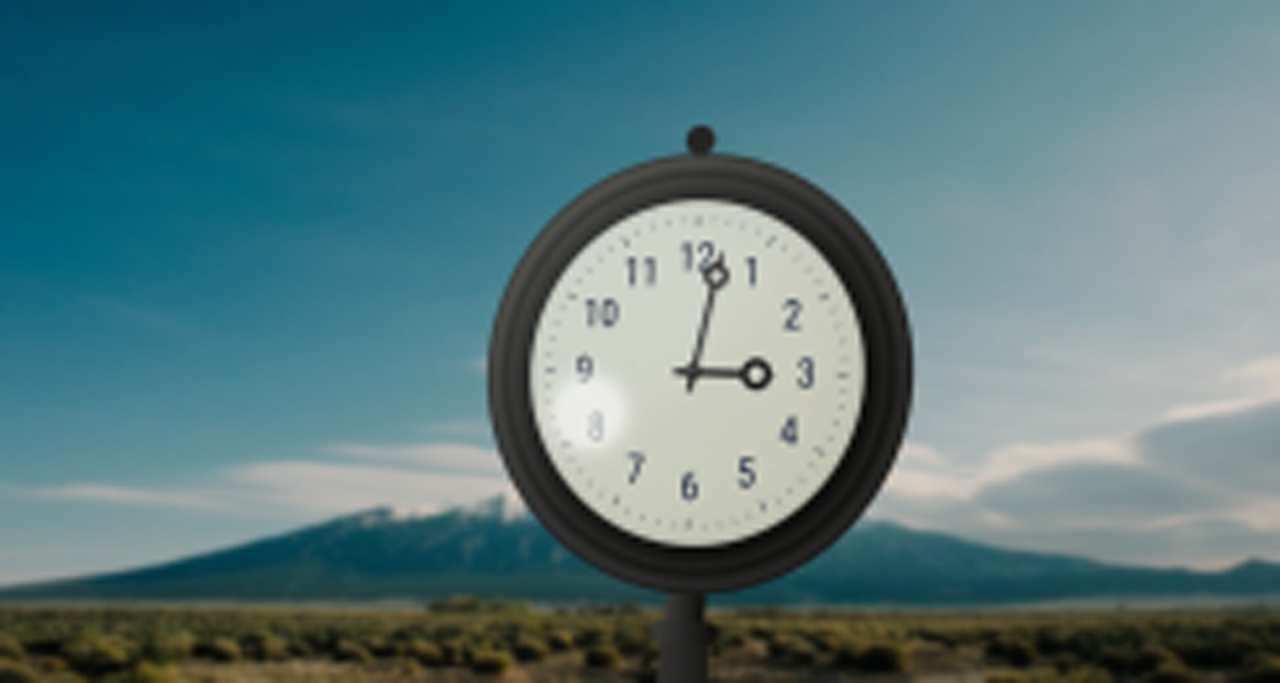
3:02
